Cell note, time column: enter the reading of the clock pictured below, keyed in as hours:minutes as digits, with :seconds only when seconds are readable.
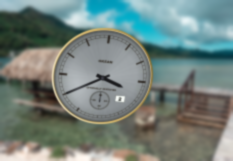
3:40
